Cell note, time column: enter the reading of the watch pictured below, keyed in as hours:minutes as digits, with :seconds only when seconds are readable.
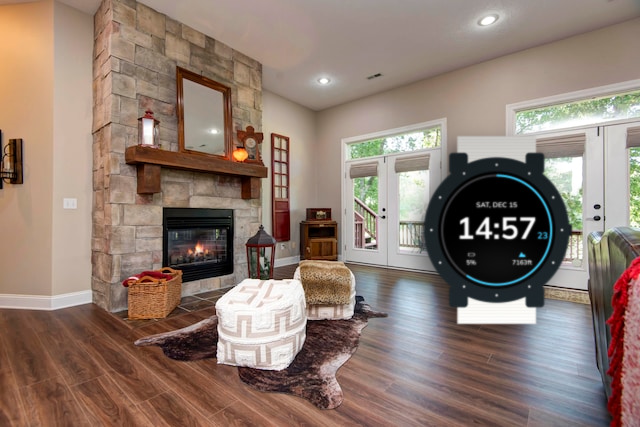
14:57
